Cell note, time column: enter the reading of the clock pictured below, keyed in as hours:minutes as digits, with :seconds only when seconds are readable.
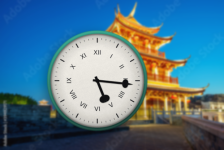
5:16
